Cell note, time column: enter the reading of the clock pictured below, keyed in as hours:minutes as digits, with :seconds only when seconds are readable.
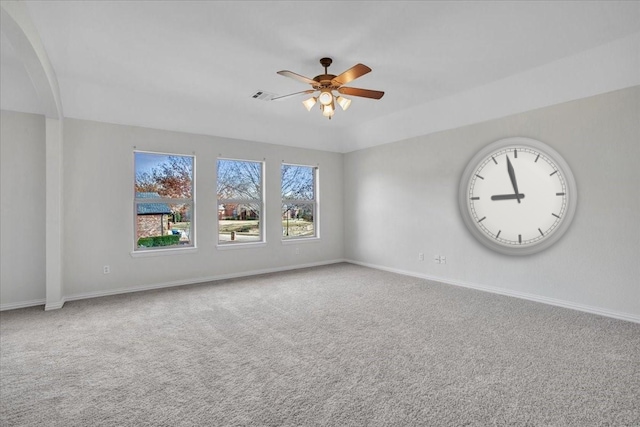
8:58
